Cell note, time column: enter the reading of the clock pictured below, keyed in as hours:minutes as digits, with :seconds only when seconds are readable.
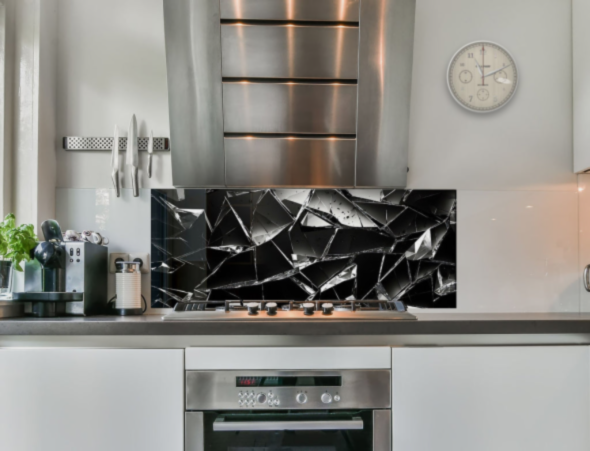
11:11
